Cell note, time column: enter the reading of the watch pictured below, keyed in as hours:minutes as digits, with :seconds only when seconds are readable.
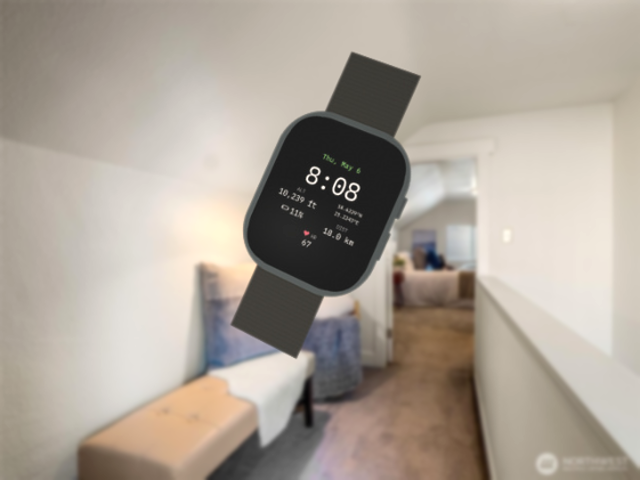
8:08
